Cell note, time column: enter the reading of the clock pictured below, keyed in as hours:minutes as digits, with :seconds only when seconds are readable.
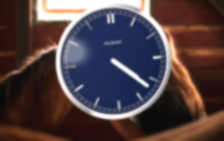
4:22
